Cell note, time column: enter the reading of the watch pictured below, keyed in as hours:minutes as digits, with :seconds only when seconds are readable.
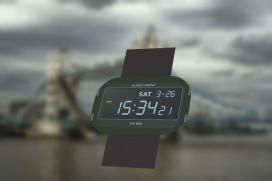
15:34:21
